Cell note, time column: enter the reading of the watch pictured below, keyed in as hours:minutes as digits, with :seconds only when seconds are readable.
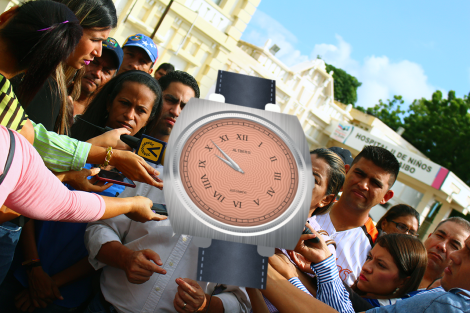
9:52
